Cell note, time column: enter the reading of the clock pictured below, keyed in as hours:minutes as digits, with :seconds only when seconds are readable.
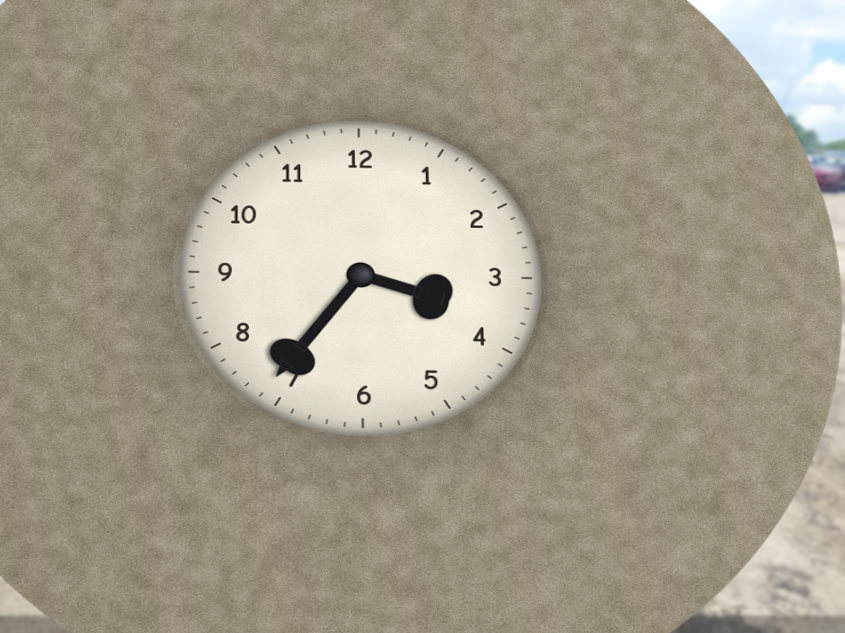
3:36
